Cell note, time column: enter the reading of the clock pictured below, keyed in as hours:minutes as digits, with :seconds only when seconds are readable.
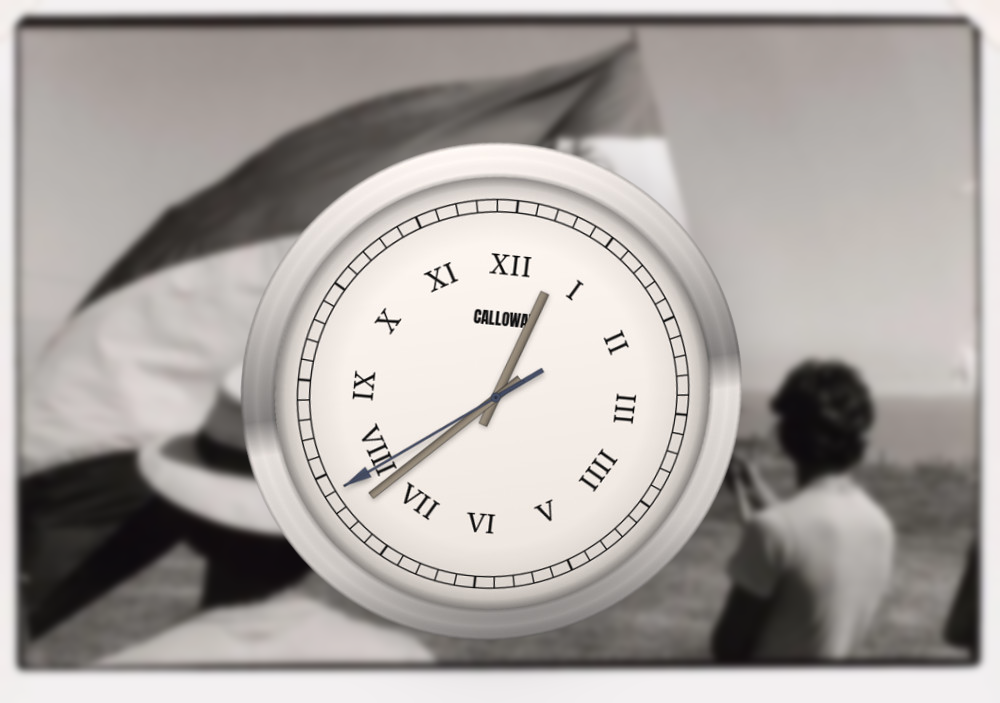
12:37:39
